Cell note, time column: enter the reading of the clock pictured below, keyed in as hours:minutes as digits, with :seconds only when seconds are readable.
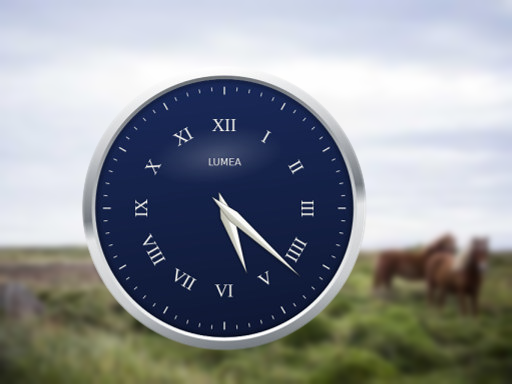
5:22
